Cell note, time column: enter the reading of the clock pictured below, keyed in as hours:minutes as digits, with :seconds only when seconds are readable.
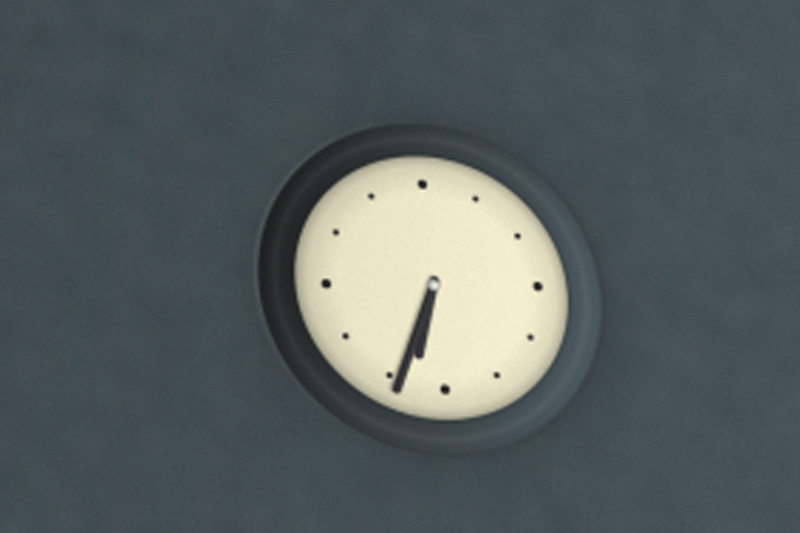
6:34
